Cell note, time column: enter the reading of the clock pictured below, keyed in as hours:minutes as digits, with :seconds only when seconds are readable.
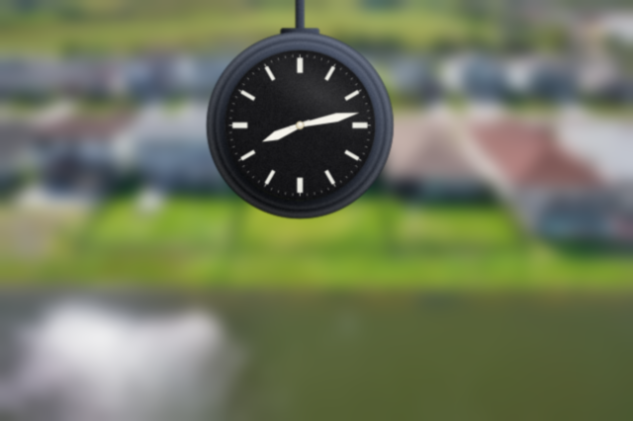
8:13
